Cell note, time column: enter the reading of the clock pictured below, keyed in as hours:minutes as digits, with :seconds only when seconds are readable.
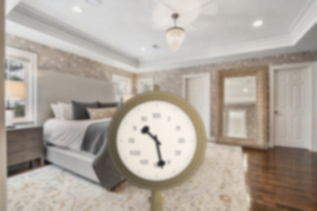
10:28
